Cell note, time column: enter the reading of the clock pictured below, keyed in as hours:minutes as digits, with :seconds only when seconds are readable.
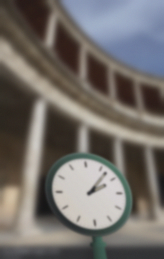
2:07
